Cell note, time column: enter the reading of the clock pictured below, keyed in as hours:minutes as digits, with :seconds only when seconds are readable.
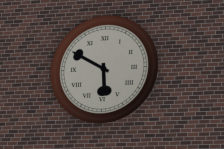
5:50
